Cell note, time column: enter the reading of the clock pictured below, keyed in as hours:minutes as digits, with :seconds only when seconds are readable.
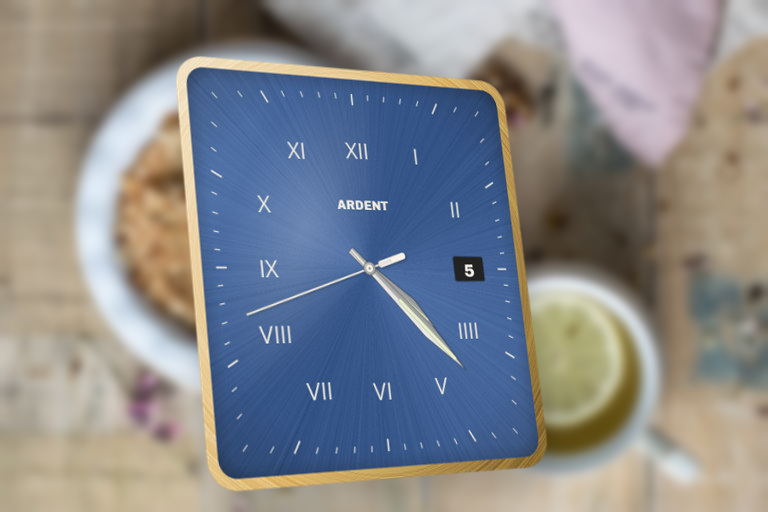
4:22:42
